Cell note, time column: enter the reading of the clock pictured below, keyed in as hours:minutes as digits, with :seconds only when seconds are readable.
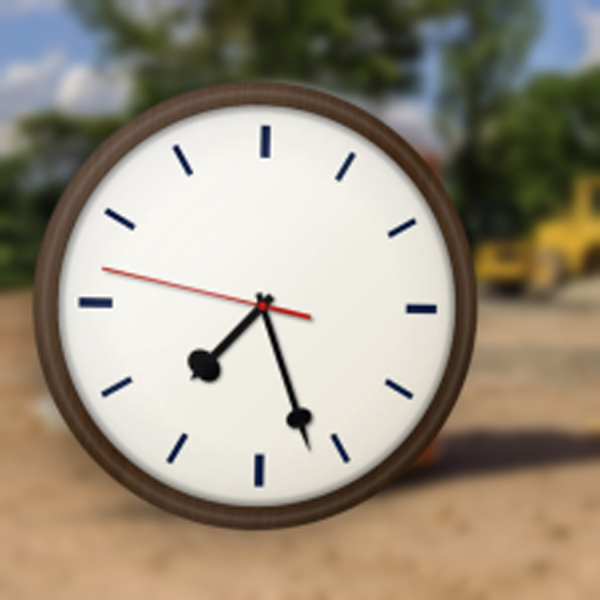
7:26:47
